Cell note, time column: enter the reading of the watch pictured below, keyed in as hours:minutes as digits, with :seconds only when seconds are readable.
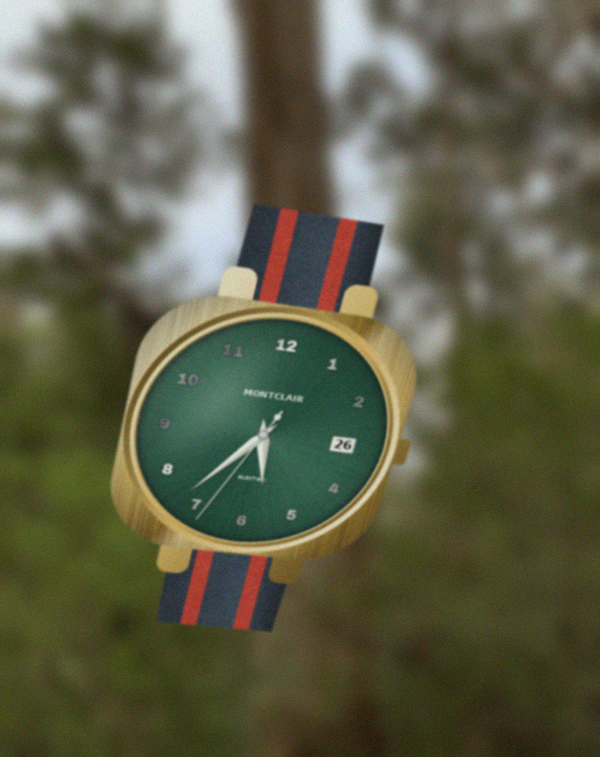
5:36:34
